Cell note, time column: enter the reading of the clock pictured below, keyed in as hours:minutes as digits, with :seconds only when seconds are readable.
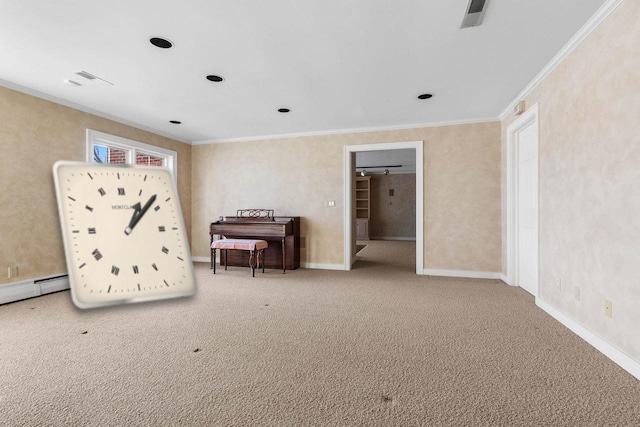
1:08
